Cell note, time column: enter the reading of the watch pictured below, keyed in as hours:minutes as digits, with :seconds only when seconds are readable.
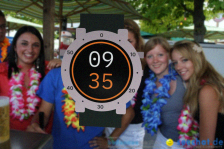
9:35
